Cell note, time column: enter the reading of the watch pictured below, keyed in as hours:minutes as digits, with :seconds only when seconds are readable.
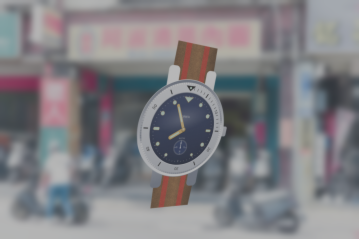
7:56
